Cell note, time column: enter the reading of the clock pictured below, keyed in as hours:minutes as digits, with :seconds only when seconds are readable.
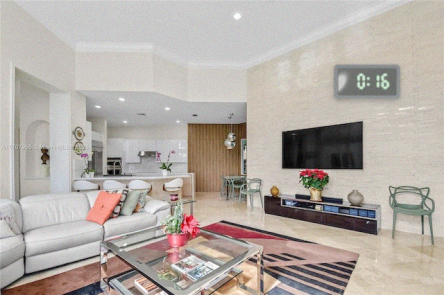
0:16
